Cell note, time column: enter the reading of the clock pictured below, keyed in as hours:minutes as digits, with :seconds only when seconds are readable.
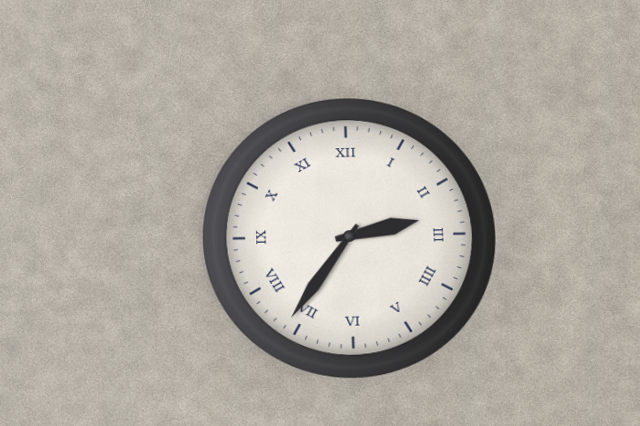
2:36
